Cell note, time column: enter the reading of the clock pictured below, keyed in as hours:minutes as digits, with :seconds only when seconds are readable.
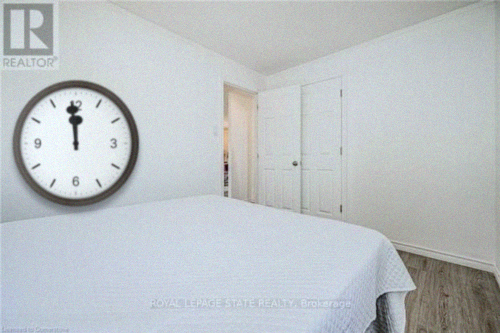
11:59
